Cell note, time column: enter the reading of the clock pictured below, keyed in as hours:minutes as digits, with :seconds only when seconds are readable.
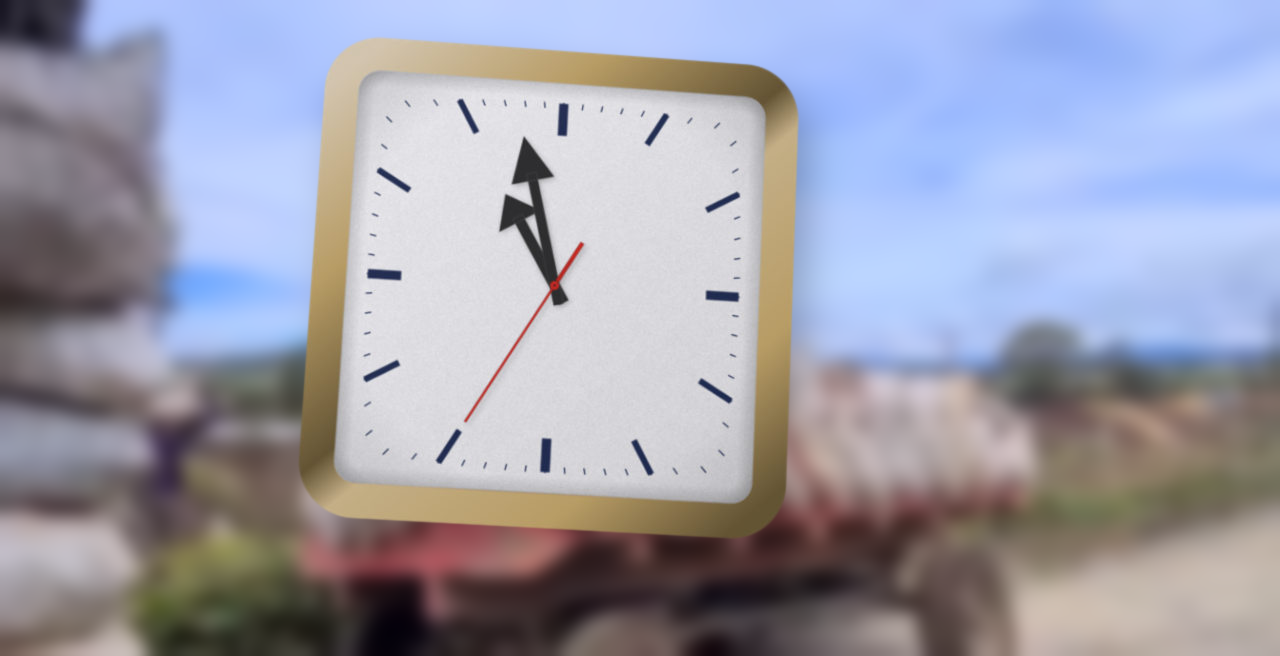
10:57:35
